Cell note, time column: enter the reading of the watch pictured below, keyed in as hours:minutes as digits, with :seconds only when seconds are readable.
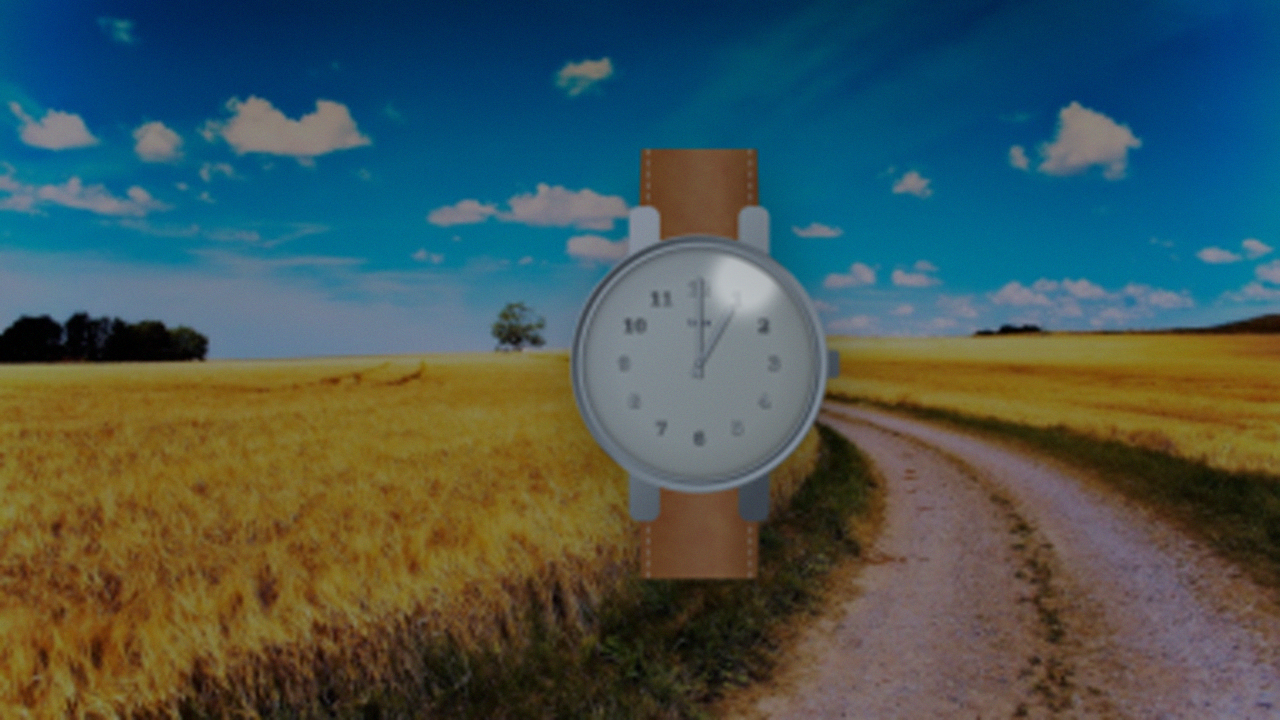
1:00
